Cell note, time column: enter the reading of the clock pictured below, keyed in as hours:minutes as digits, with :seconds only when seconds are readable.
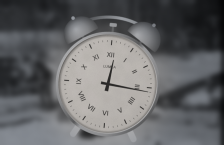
12:16
